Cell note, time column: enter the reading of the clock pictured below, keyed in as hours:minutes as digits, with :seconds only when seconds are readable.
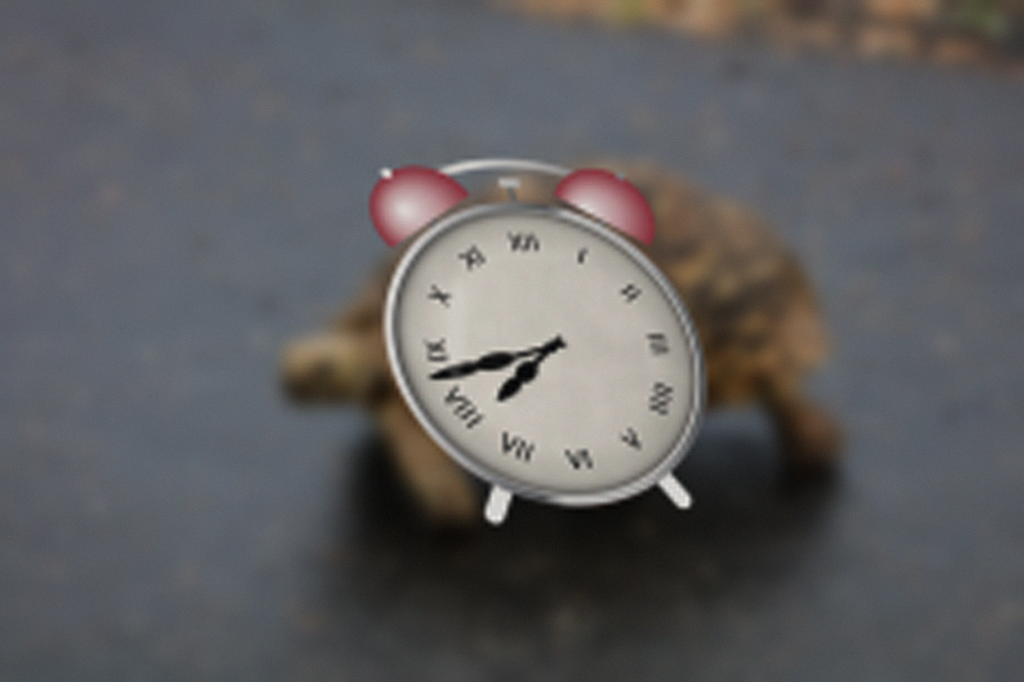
7:43
